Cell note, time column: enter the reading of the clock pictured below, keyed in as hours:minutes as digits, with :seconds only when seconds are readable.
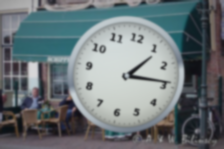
1:14
